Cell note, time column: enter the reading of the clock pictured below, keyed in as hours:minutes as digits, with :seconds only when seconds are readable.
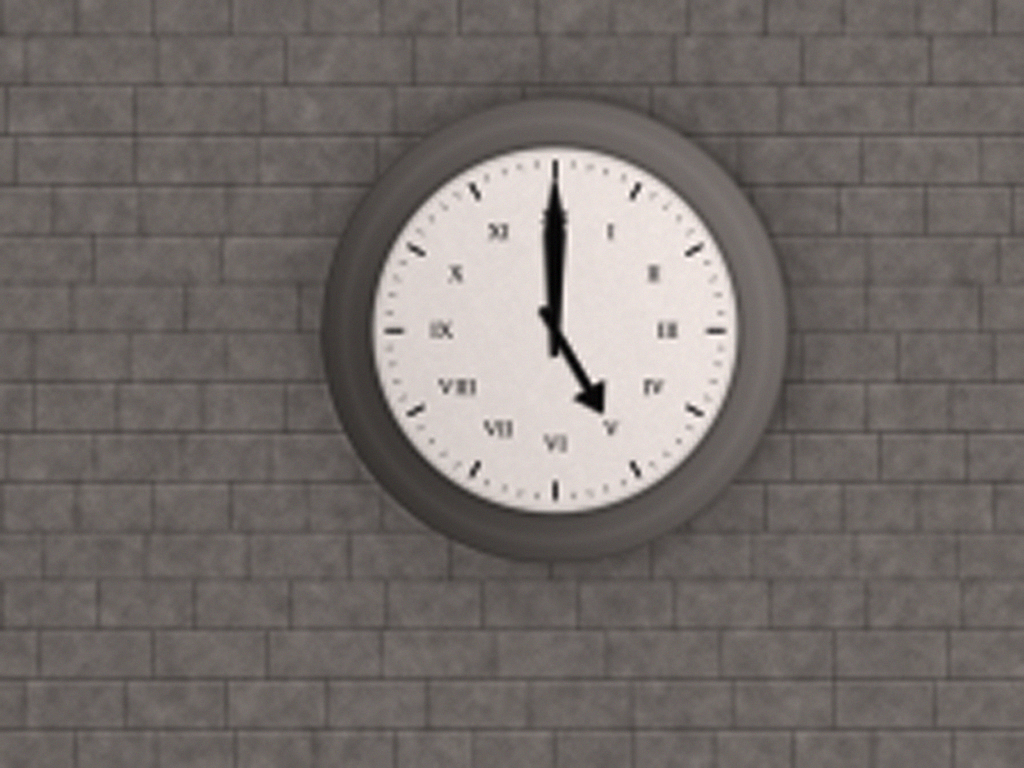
5:00
